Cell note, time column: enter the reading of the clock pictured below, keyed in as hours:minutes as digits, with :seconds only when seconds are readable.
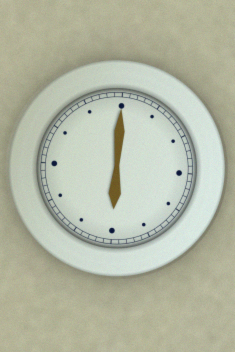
6:00
